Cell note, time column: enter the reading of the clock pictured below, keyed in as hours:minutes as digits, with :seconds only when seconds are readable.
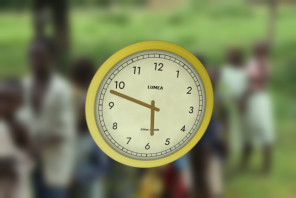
5:48
